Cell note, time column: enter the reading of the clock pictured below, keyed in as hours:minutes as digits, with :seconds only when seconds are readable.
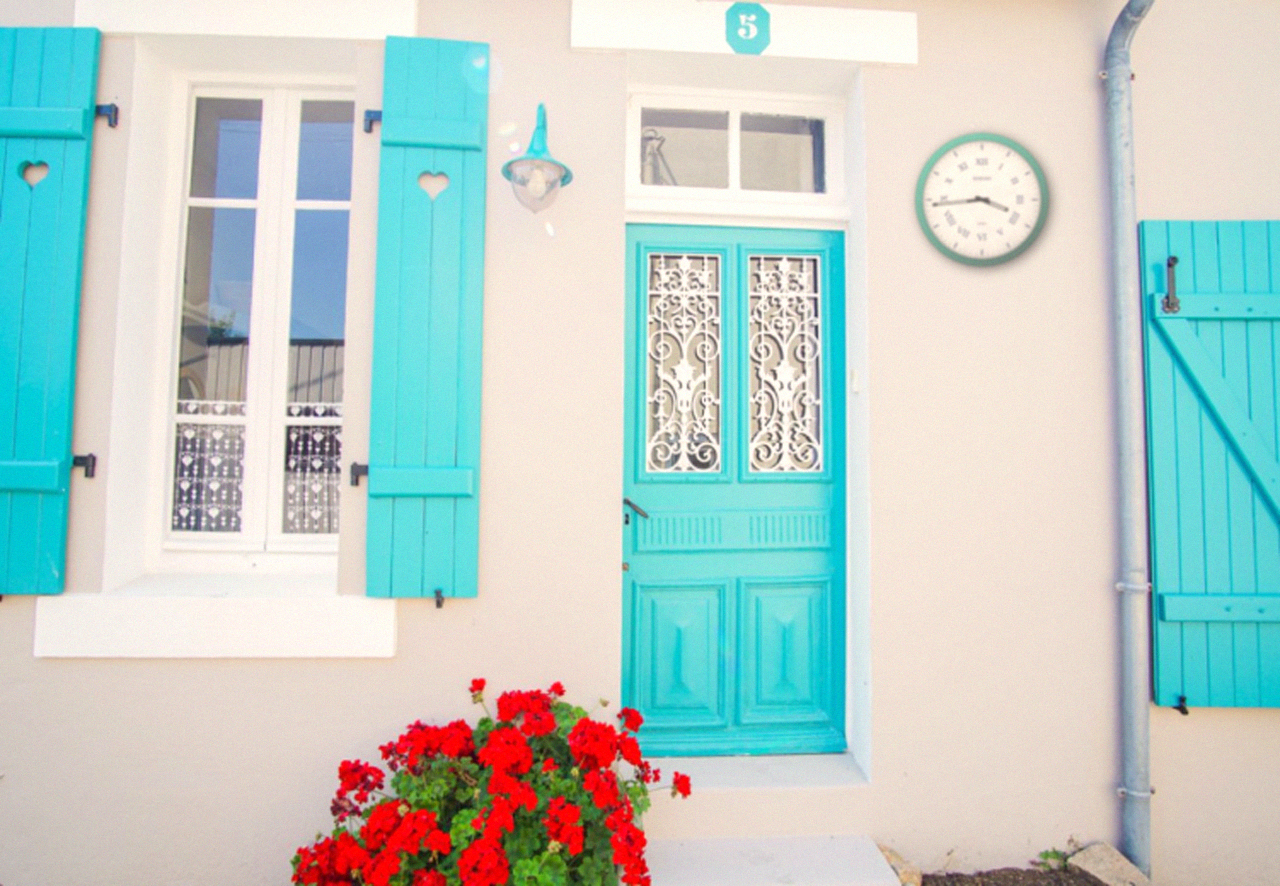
3:44
